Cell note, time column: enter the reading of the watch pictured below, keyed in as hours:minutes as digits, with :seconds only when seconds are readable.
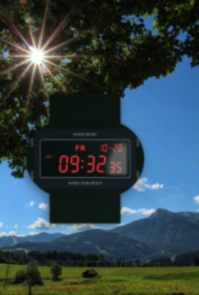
9:32:35
